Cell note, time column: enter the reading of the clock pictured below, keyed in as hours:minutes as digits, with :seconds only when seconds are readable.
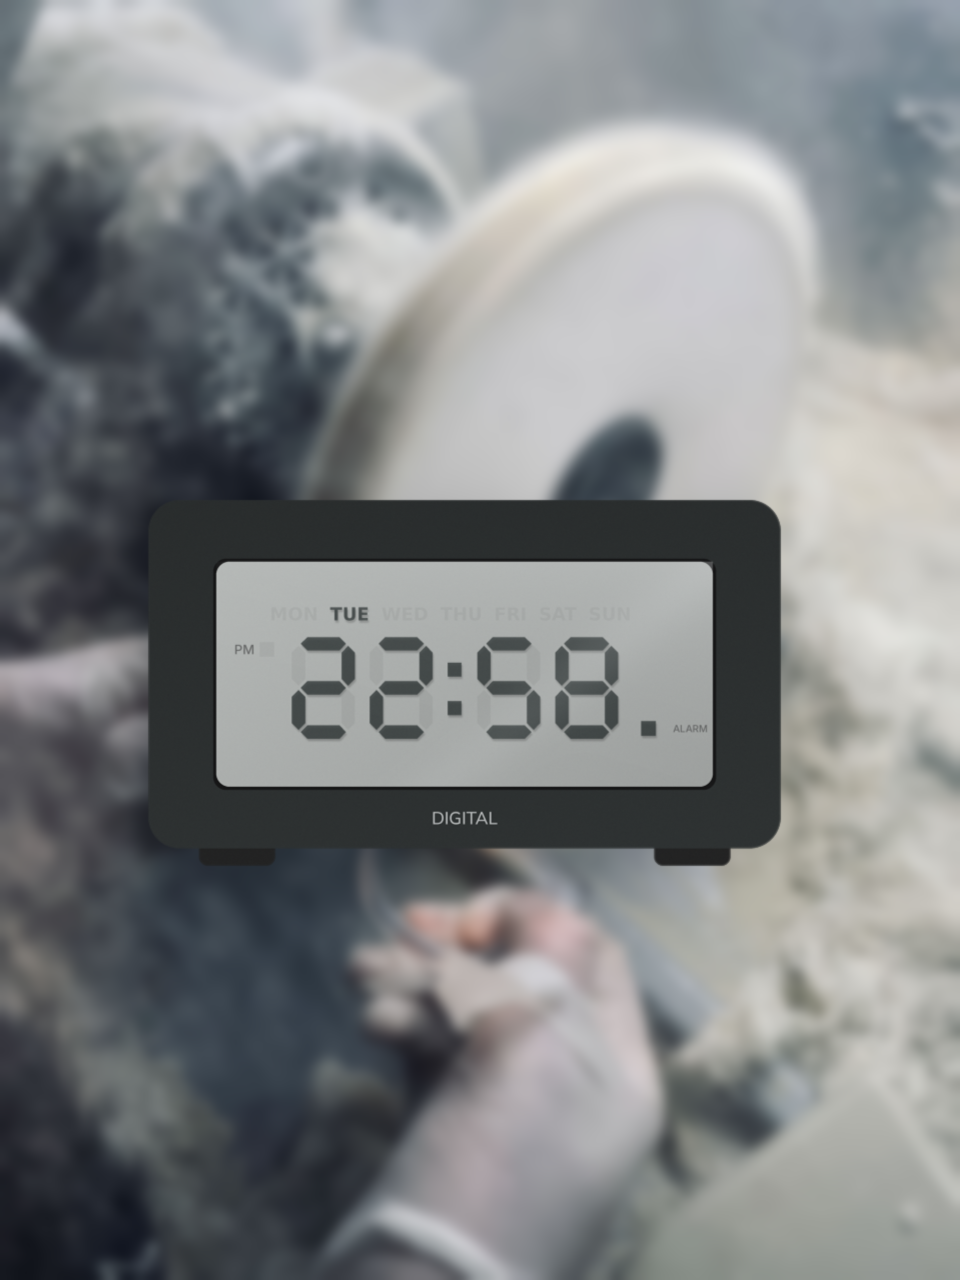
22:58
